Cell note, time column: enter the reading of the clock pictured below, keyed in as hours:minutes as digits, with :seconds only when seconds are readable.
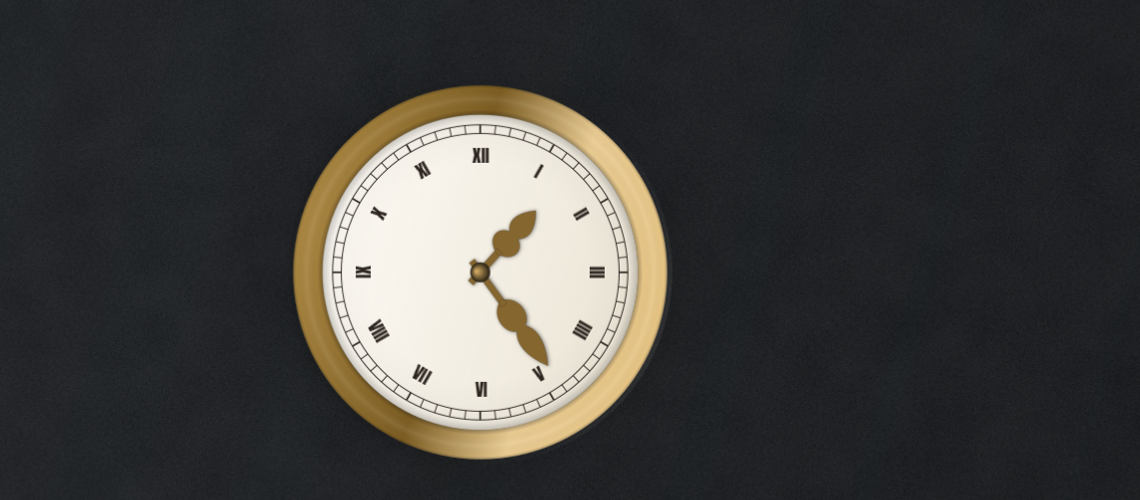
1:24
